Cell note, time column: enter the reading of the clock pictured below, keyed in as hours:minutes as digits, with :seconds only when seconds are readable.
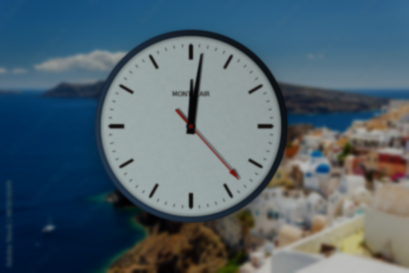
12:01:23
